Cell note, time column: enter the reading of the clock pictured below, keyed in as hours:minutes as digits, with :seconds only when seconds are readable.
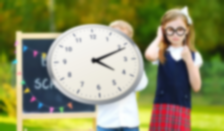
4:11
